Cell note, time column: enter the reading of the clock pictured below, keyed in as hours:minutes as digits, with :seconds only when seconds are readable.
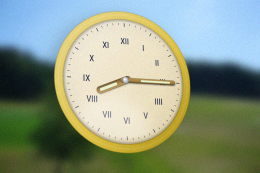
8:15
